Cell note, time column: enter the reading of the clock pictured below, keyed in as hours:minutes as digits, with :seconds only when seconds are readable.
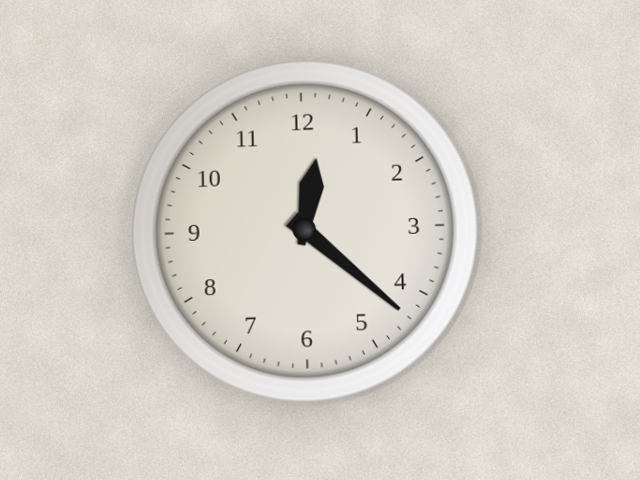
12:22
